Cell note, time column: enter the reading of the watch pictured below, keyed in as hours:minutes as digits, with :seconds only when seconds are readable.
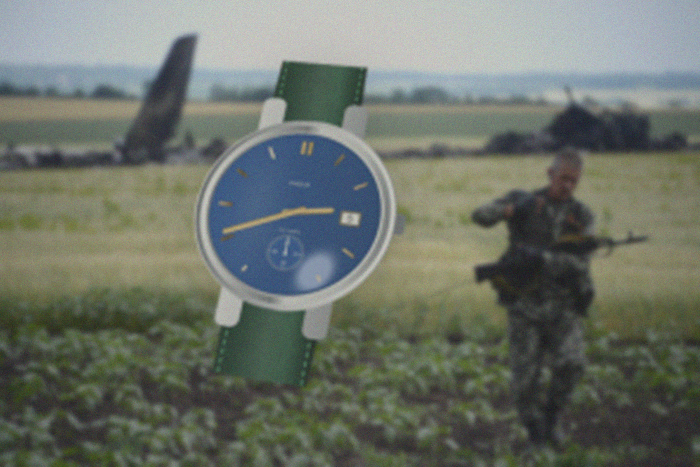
2:41
